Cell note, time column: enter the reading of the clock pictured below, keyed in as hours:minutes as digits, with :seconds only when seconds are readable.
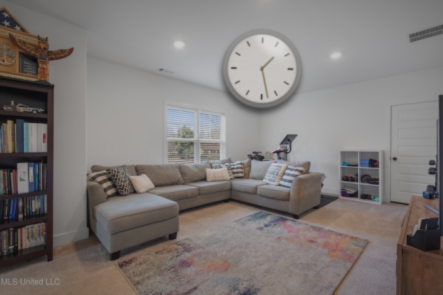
1:28
